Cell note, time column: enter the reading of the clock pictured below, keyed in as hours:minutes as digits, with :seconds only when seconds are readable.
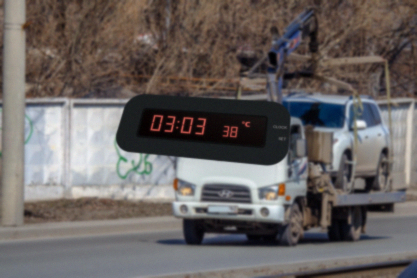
3:03
